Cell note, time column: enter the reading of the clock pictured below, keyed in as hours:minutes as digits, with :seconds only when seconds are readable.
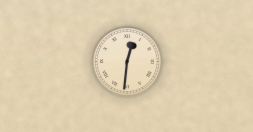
12:31
